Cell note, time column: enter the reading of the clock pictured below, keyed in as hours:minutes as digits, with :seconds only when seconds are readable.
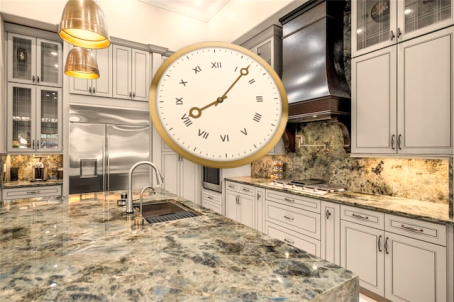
8:07
